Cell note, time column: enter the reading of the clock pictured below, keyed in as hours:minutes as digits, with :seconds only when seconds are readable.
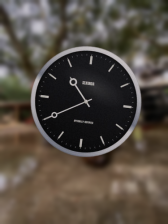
10:40
